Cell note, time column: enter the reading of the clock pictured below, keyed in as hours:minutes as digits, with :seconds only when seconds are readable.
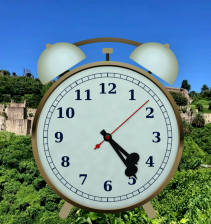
4:24:08
